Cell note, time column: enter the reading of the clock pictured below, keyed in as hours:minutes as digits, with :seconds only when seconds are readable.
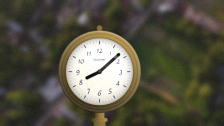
8:08
